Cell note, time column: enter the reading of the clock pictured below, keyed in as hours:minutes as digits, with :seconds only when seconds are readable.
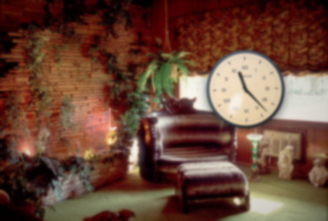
11:23
